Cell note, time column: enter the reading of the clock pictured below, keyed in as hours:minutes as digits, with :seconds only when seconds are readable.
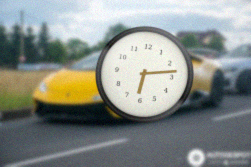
6:13
